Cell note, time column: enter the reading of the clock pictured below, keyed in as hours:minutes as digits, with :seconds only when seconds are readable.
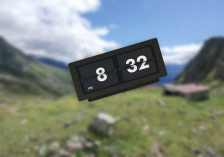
8:32
